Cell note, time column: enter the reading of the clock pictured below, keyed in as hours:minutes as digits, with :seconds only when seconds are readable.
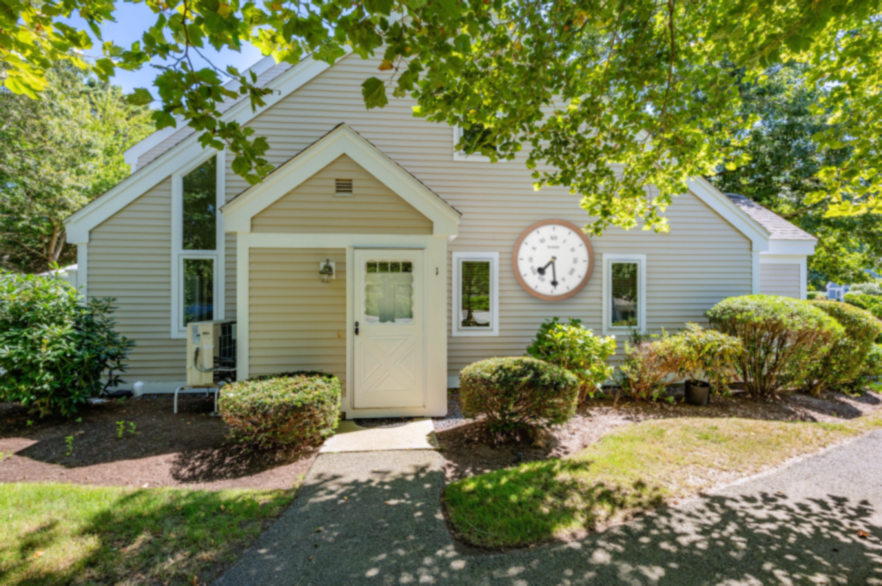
7:29
